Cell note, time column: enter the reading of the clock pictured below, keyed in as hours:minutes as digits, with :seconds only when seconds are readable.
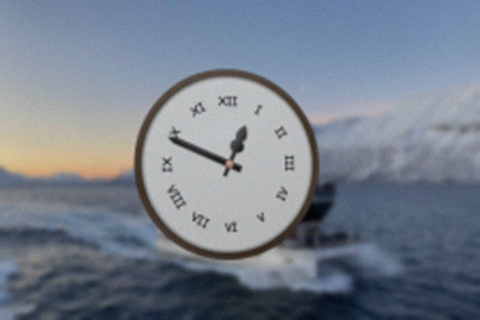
12:49
